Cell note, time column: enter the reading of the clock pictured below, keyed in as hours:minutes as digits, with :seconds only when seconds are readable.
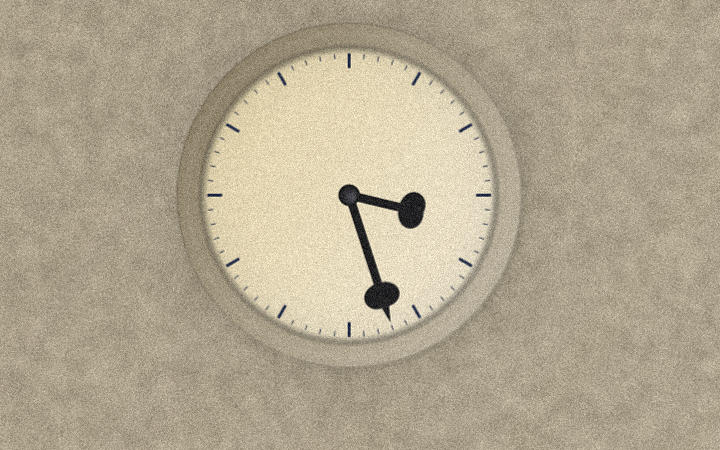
3:27
